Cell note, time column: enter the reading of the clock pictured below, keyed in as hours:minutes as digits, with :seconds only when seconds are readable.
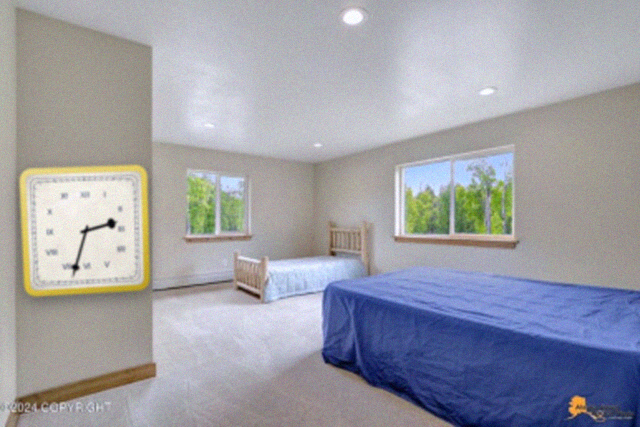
2:33
